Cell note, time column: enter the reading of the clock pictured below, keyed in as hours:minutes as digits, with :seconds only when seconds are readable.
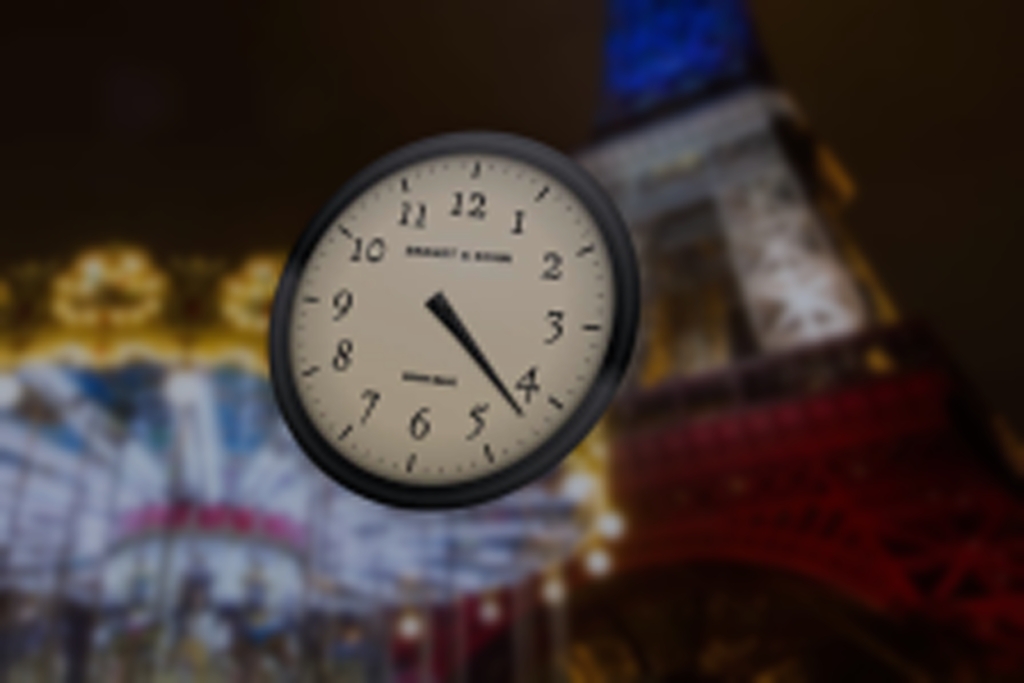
4:22
